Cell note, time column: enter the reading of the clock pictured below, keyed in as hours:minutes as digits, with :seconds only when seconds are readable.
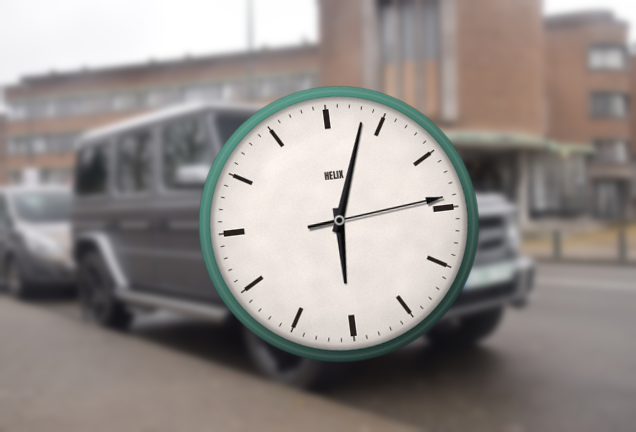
6:03:14
